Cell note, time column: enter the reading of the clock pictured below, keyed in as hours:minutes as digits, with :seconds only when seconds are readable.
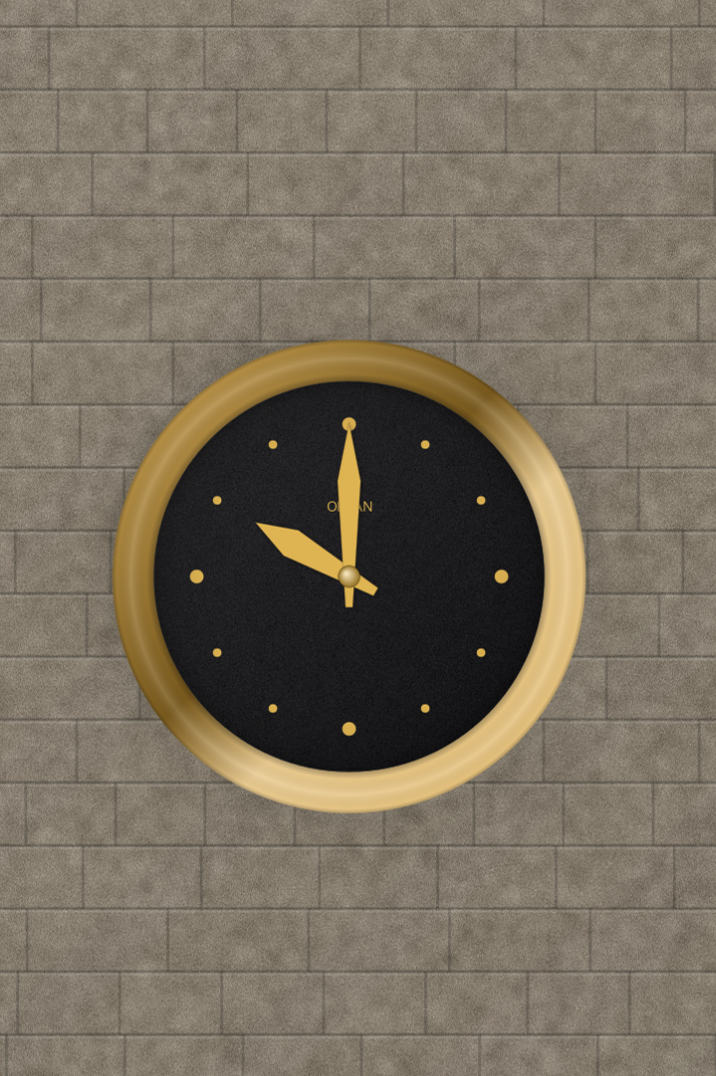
10:00
